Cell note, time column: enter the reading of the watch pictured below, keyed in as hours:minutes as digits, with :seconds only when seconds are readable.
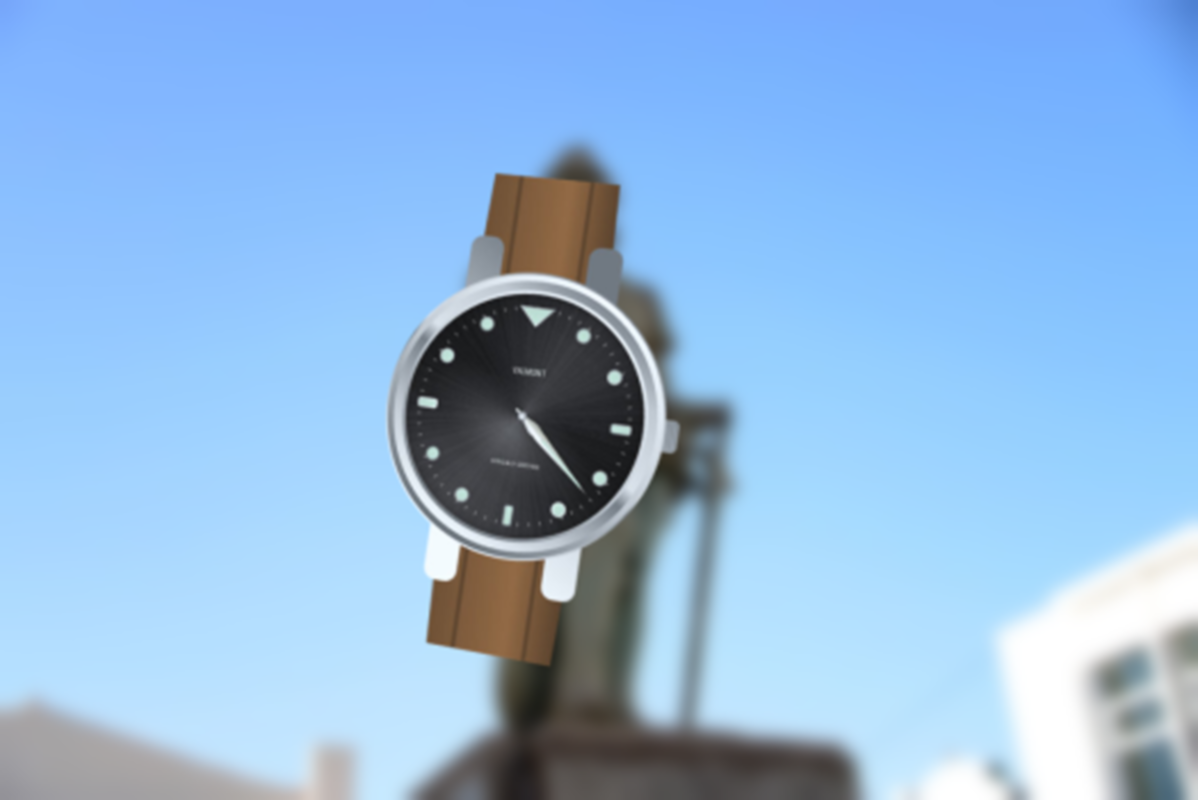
4:22
